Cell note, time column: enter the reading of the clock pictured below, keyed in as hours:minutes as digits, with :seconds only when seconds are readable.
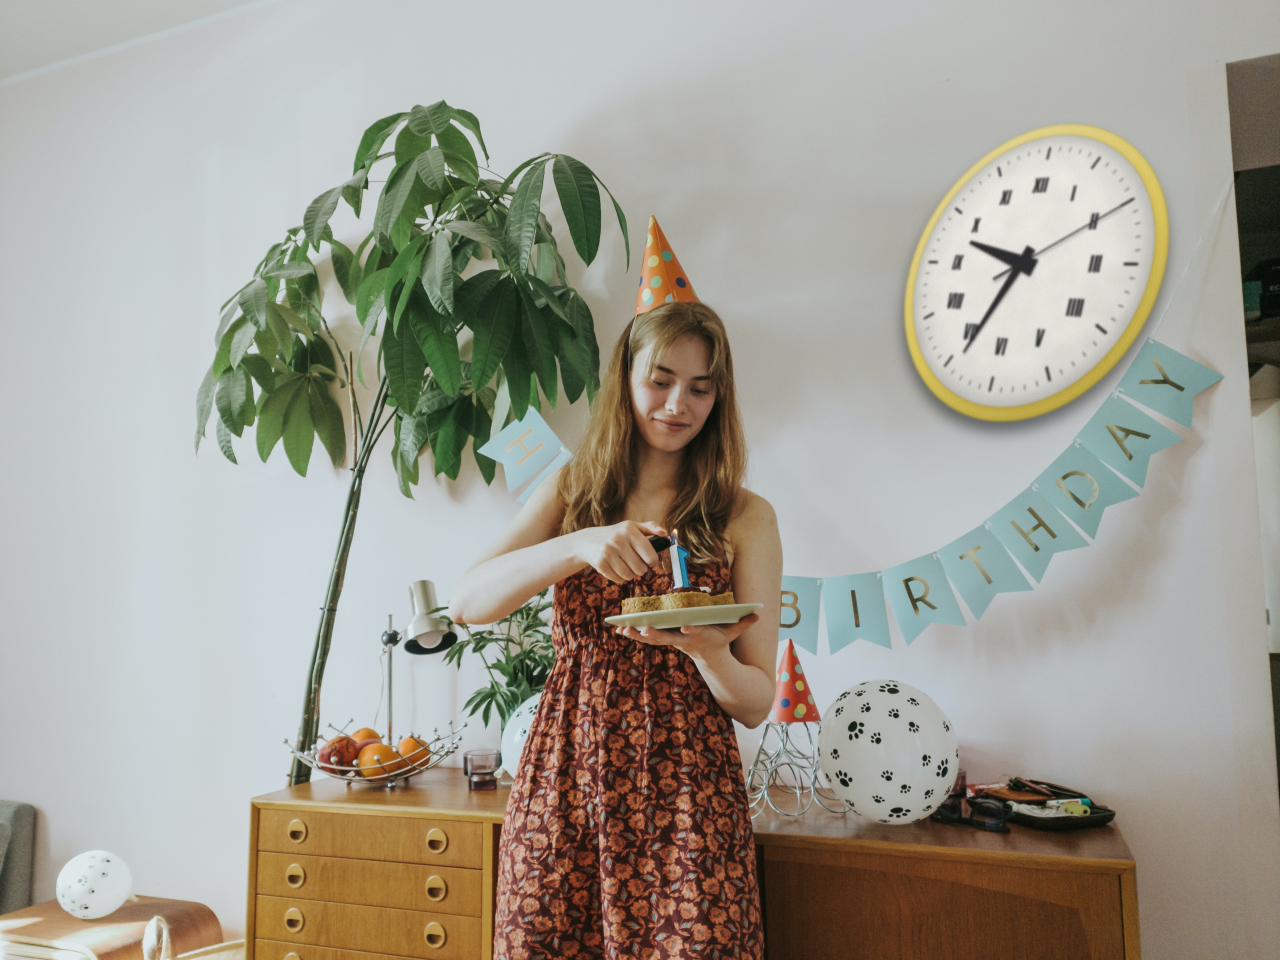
9:34:10
